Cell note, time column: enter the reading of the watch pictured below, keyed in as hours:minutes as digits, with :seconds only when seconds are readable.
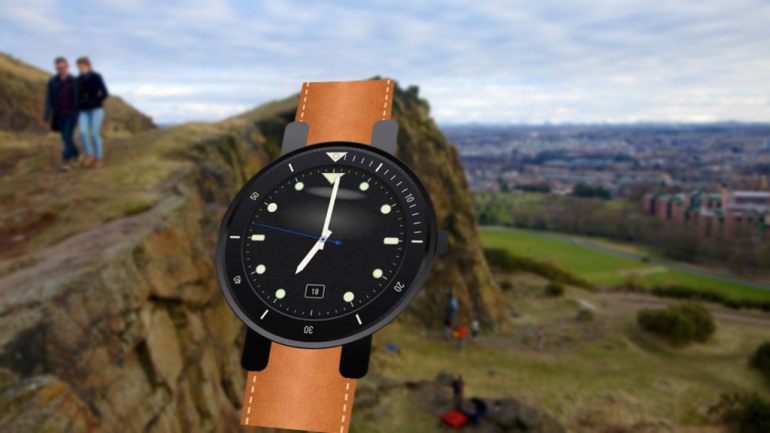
7:00:47
